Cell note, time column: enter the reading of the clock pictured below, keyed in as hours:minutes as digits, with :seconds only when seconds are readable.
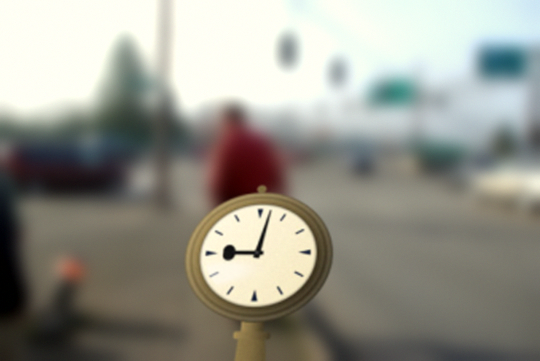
9:02
